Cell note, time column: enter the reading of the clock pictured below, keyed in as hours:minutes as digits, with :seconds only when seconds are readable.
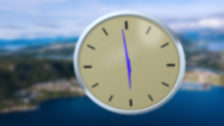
5:59
